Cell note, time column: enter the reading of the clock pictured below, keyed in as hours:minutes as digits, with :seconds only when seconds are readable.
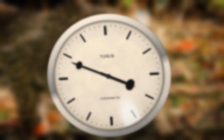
3:49
